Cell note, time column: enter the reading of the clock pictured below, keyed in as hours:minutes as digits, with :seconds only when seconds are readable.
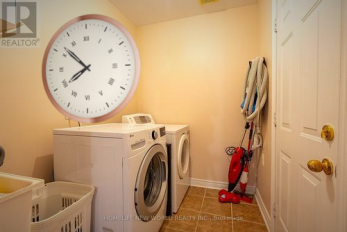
7:52
